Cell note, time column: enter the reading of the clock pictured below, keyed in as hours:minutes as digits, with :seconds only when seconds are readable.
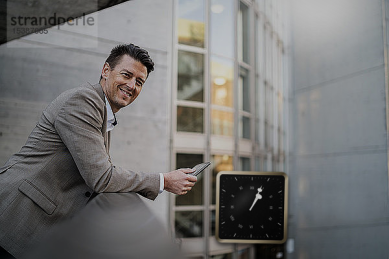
1:04
